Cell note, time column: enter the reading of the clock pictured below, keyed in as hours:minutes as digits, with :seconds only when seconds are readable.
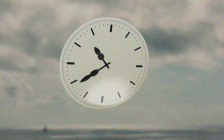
10:39
